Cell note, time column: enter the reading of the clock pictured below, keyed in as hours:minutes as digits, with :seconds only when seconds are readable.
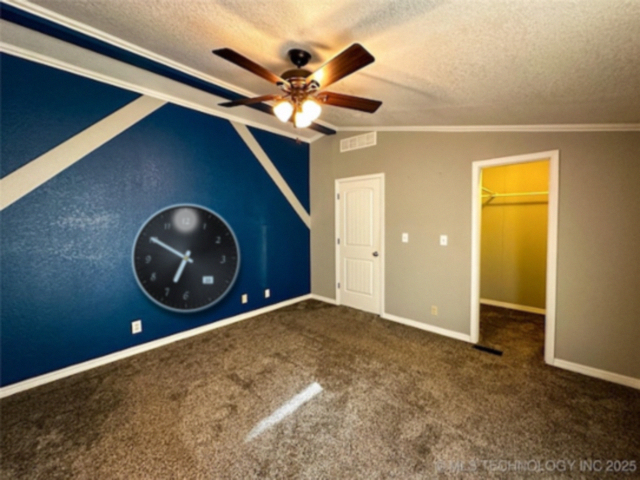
6:50
